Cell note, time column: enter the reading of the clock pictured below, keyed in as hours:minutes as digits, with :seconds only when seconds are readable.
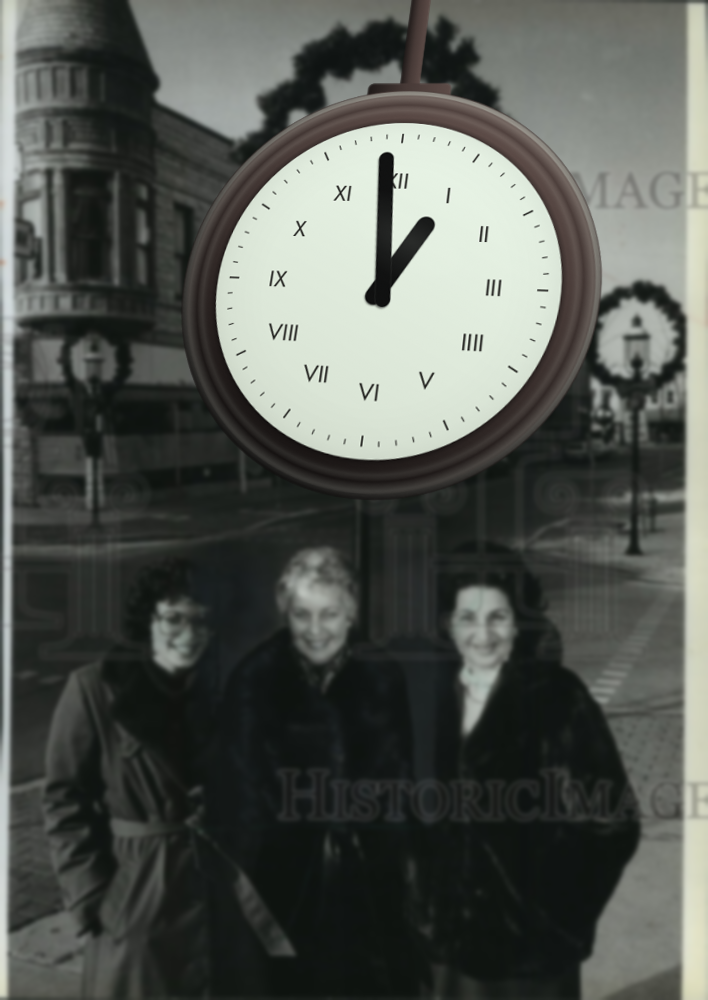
12:59
